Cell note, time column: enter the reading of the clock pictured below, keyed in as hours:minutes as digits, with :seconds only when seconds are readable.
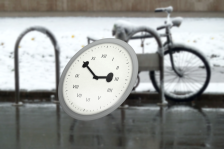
2:51
